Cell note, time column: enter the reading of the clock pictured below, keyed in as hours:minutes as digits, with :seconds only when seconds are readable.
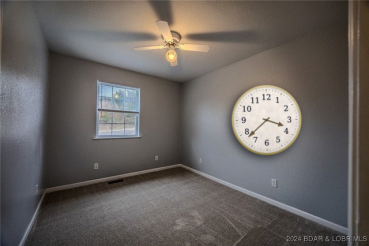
3:38
